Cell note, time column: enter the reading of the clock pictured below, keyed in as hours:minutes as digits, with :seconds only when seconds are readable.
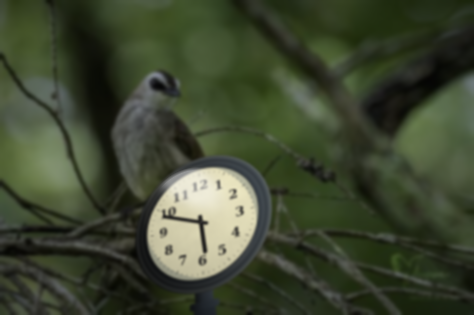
5:49
